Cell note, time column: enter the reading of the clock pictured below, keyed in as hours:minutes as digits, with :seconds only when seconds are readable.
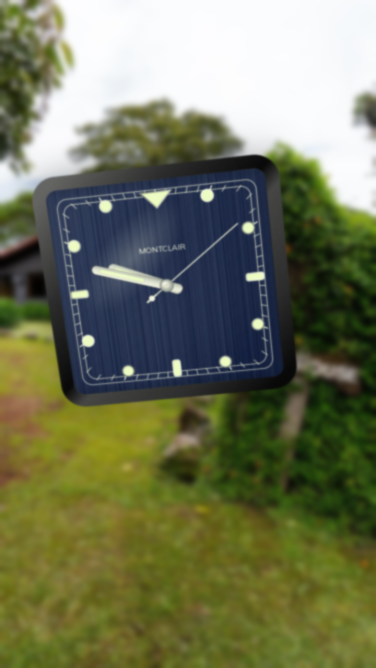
9:48:09
